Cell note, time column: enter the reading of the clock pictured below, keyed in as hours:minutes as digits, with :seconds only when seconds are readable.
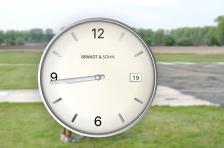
8:44
